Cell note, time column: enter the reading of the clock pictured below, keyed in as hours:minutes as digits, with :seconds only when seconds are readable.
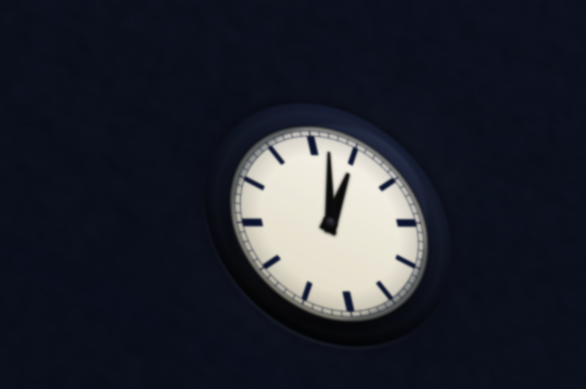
1:02
